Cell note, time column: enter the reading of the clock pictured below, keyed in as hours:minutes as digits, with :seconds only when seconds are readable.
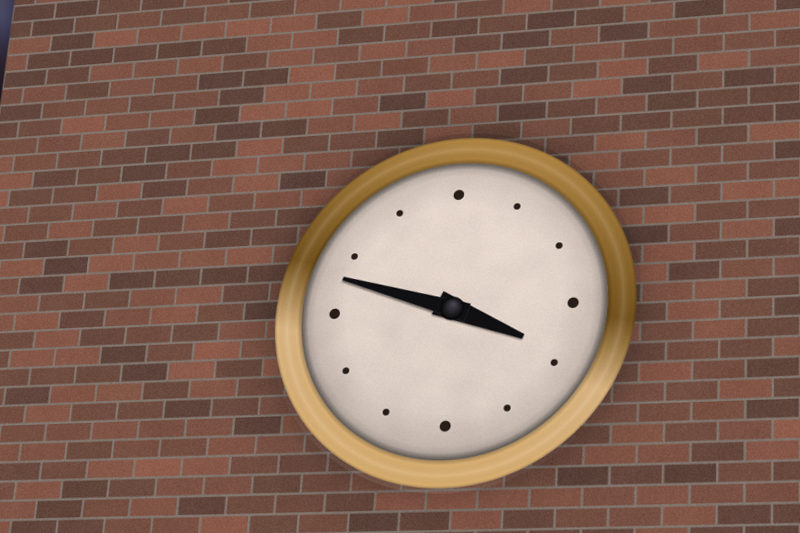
3:48
